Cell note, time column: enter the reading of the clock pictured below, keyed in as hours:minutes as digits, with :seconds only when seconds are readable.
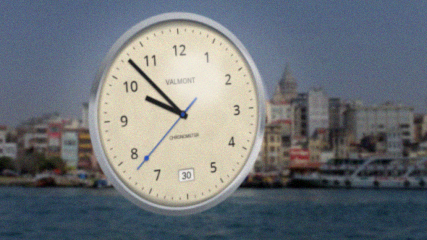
9:52:38
